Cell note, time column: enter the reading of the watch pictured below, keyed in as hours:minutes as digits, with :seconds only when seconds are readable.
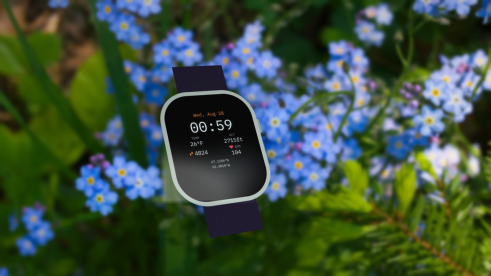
0:59
